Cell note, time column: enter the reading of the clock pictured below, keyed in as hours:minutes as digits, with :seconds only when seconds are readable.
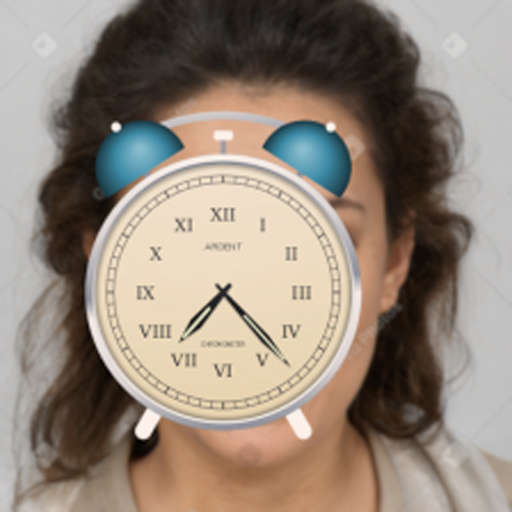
7:23
